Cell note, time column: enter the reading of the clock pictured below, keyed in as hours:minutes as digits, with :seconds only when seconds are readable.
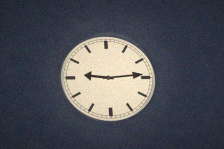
9:14
